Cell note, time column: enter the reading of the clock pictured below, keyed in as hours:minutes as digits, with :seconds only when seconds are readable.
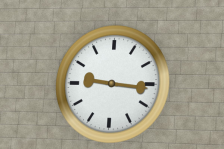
9:16
